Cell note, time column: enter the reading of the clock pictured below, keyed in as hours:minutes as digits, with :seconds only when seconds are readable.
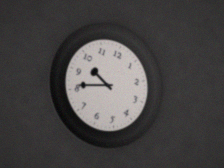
9:41
